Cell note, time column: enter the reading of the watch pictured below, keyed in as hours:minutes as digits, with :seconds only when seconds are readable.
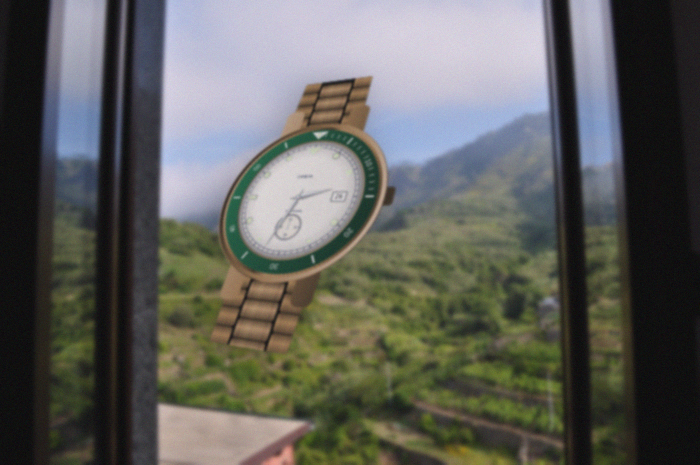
2:33
